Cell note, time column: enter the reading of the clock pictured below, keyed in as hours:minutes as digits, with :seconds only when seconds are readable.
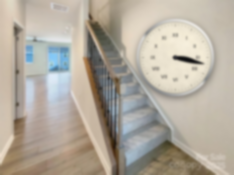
3:17
